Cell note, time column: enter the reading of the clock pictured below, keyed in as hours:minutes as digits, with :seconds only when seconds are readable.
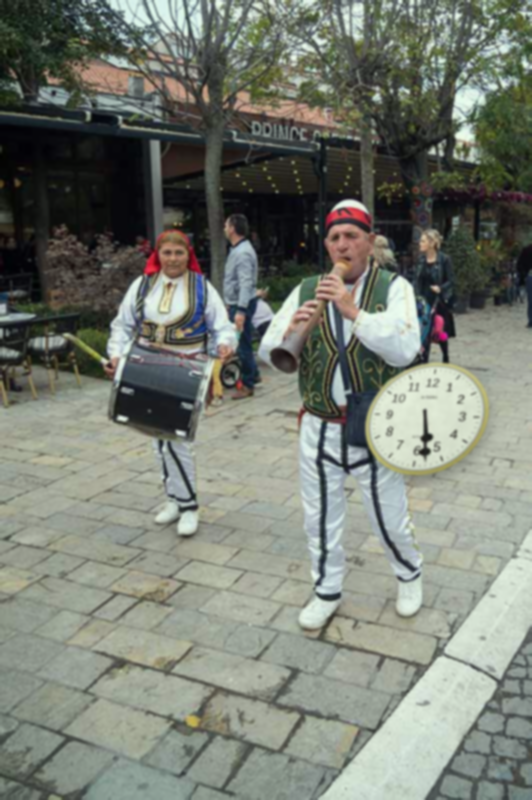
5:28
